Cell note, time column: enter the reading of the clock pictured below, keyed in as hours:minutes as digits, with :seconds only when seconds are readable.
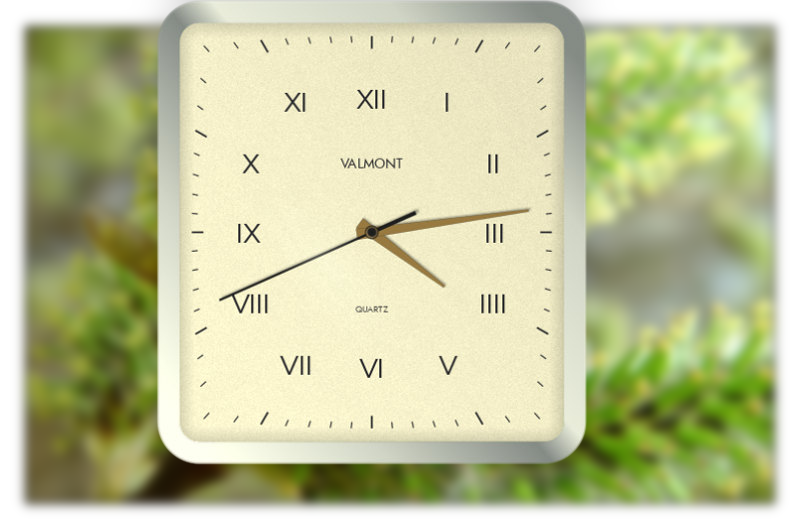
4:13:41
